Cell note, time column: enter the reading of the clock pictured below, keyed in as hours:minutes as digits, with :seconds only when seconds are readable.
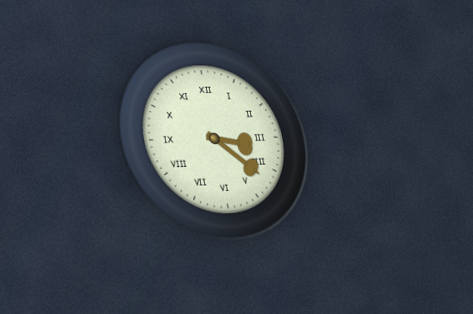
3:22
